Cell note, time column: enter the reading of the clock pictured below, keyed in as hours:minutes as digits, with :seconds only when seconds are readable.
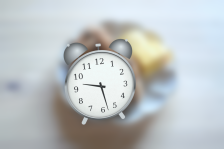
9:28
